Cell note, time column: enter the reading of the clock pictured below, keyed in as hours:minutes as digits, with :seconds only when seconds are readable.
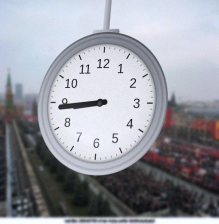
8:44
